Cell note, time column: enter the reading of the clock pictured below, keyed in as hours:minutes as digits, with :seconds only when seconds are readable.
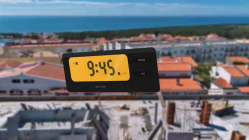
9:45
